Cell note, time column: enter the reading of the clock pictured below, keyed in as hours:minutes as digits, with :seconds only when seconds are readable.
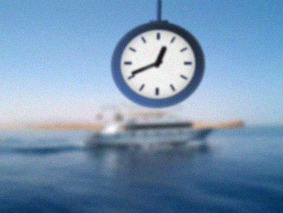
12:41
